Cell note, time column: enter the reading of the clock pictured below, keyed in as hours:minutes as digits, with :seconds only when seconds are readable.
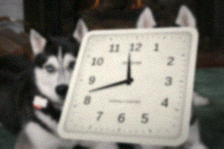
11:42
